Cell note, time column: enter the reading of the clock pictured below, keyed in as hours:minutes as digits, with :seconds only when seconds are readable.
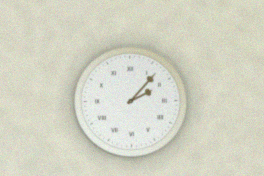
2:07
